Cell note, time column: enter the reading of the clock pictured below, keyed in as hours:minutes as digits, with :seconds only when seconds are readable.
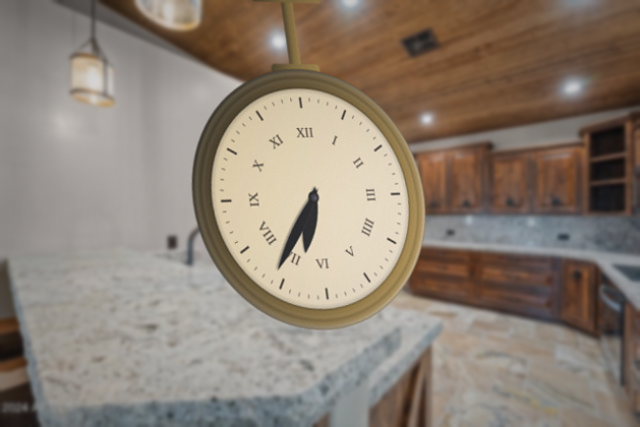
6:36
